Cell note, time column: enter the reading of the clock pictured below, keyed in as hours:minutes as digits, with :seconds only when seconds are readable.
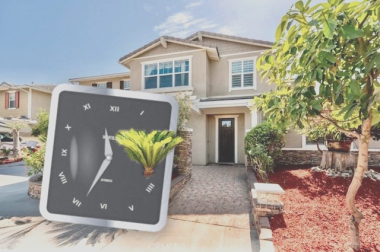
11:34
